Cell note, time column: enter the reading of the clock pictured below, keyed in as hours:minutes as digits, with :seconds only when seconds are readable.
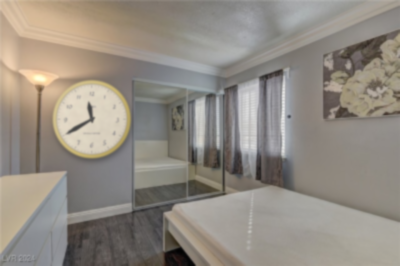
11:40
